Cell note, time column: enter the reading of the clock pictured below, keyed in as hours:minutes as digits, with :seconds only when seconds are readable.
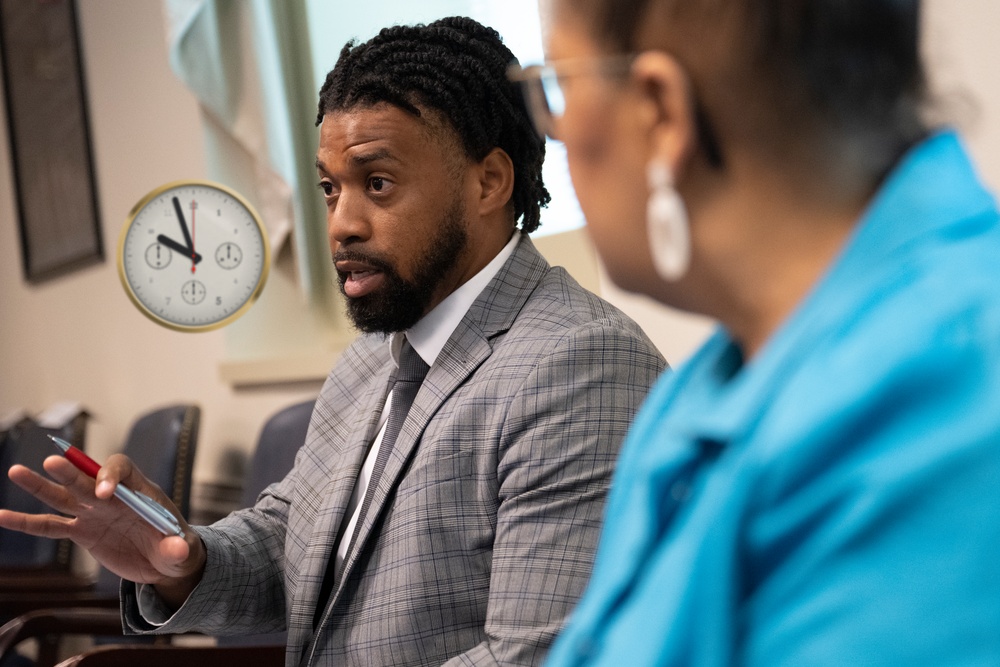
9:57
